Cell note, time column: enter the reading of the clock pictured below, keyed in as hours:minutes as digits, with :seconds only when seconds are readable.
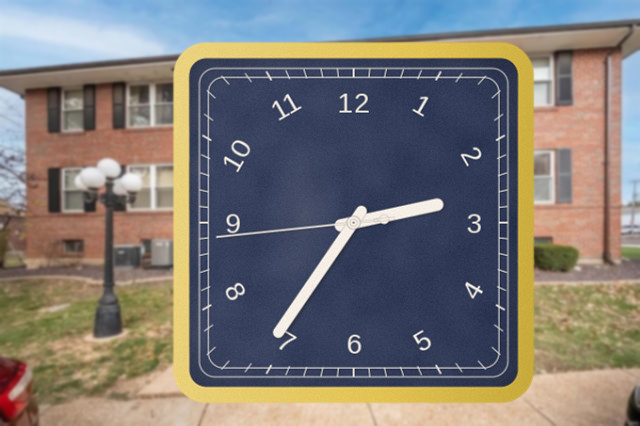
2:35:44
